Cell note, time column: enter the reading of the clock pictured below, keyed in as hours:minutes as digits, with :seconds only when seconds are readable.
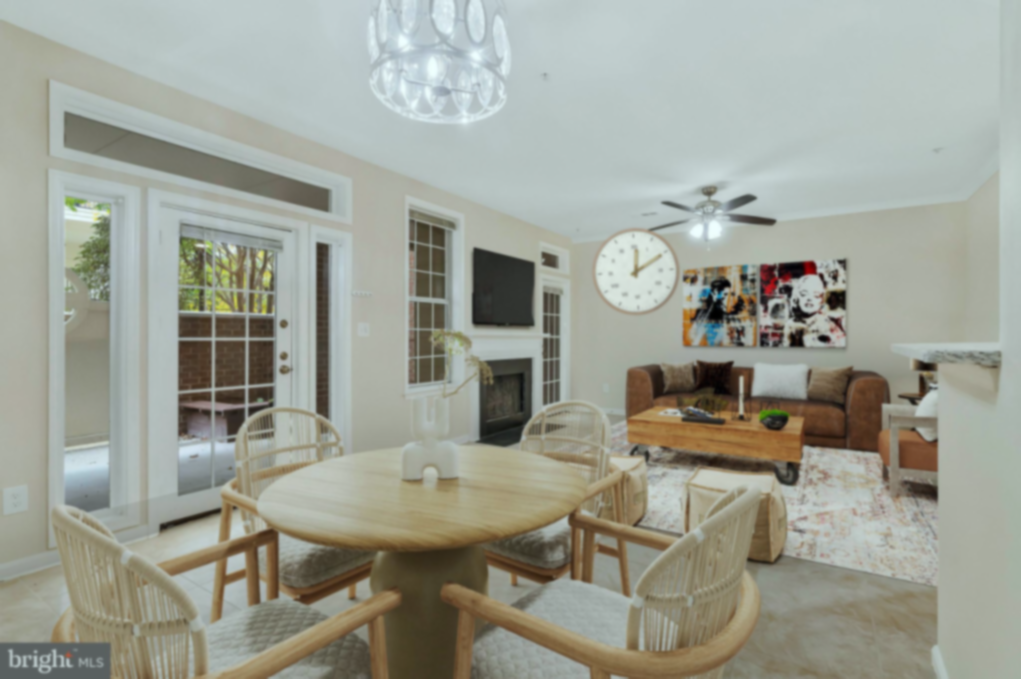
12:10
